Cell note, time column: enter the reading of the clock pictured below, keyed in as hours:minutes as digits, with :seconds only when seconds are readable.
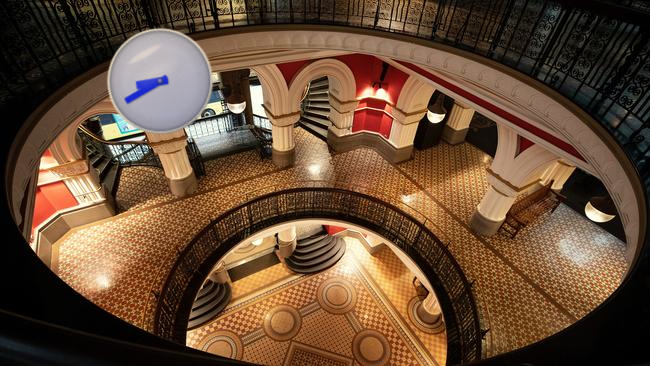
8:40
